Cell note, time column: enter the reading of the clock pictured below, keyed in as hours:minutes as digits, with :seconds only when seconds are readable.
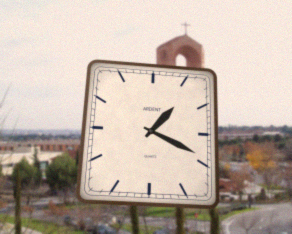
1:19
